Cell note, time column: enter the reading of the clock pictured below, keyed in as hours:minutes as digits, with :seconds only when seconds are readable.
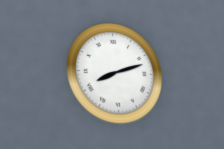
8:12
